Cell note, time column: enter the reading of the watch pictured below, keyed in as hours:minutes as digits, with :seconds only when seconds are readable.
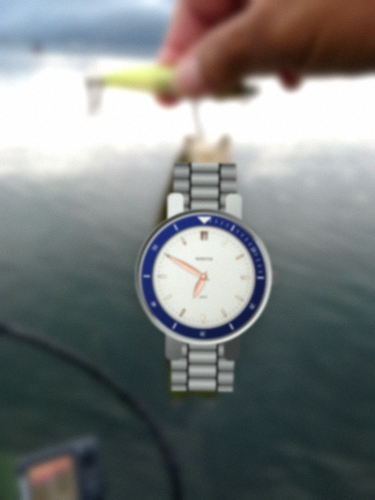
6:50
